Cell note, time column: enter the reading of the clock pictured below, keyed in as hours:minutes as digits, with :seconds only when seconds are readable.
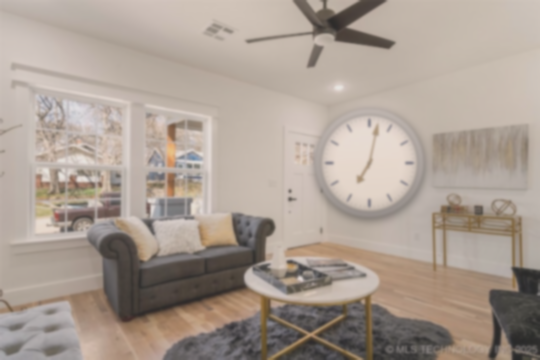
7:02
